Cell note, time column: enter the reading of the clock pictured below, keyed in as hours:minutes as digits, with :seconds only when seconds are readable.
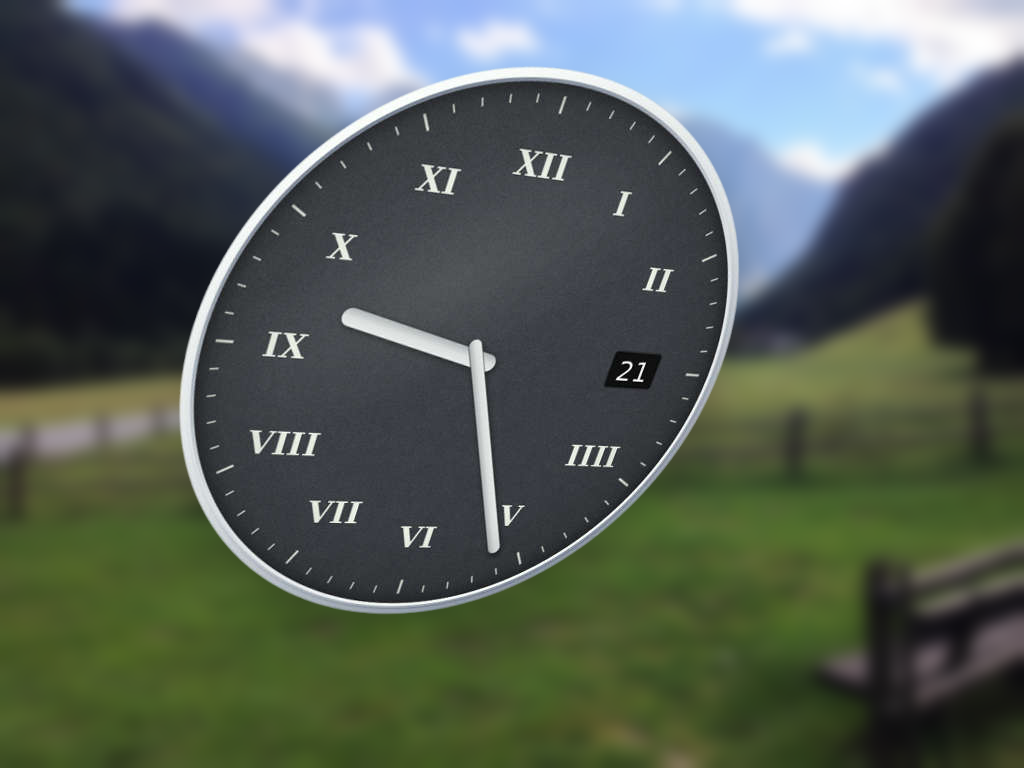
9:26
